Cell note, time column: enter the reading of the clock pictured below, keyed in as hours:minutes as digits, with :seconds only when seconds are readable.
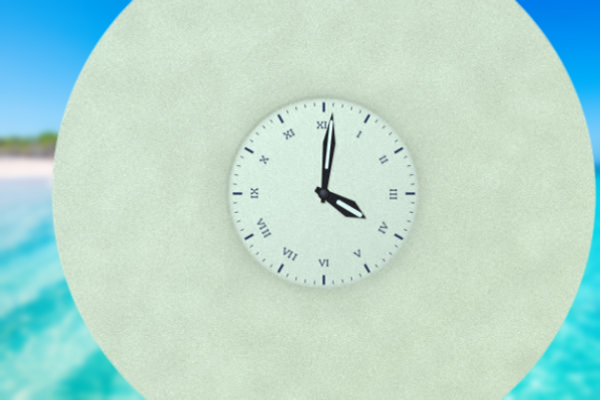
4:01
